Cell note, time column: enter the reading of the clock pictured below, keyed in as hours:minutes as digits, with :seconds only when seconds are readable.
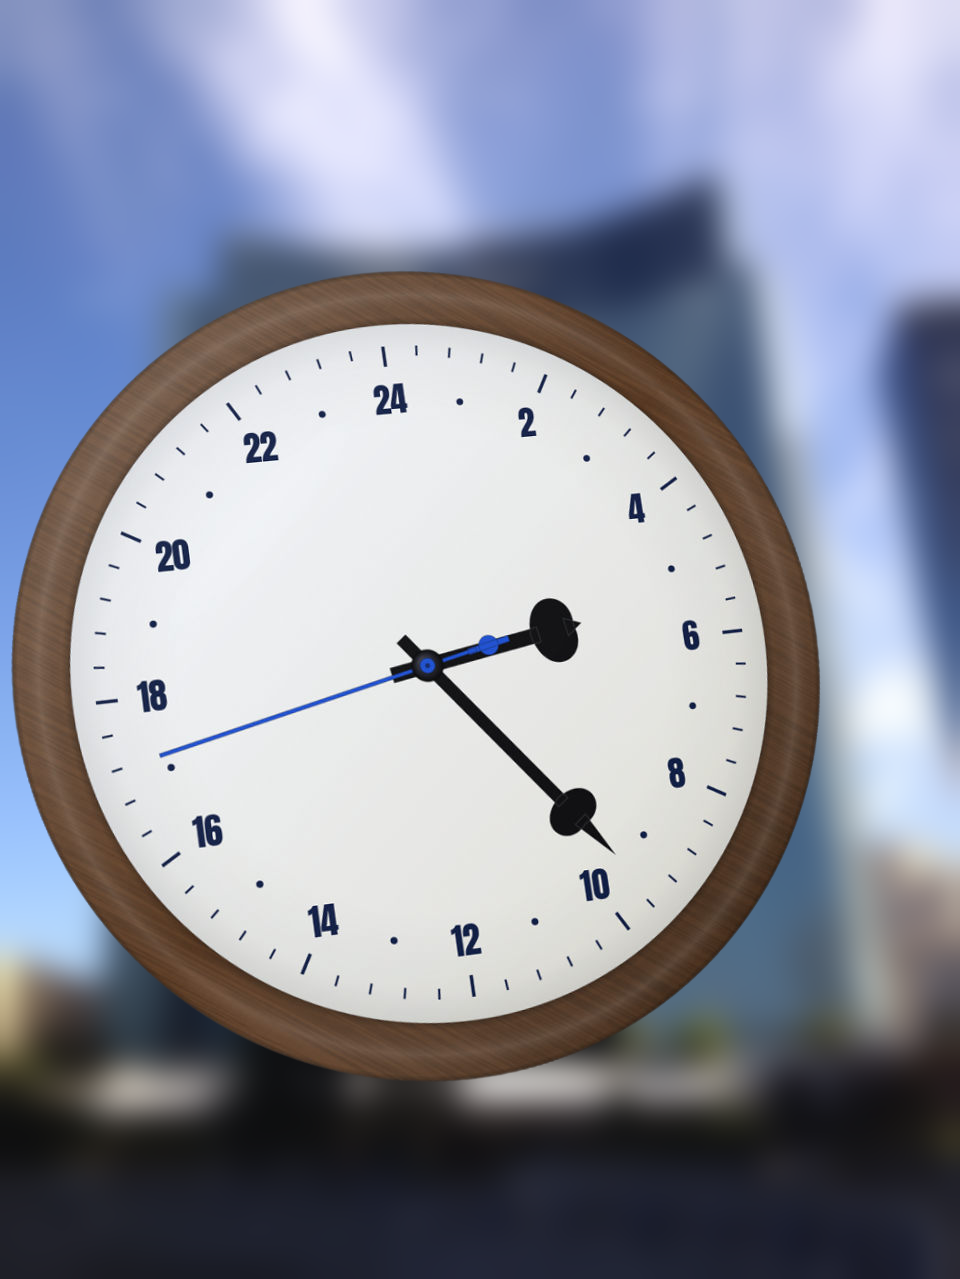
5:23:43
